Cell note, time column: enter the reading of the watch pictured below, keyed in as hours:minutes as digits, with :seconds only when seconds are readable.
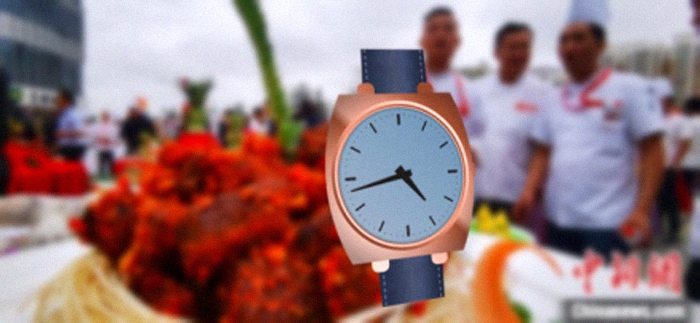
4:43
